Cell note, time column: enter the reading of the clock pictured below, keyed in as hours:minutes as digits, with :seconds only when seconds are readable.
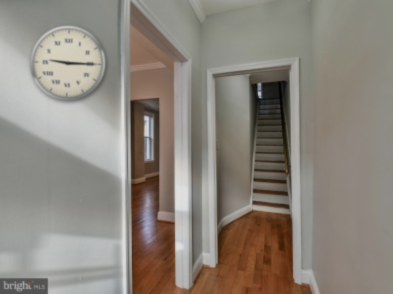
9:15
